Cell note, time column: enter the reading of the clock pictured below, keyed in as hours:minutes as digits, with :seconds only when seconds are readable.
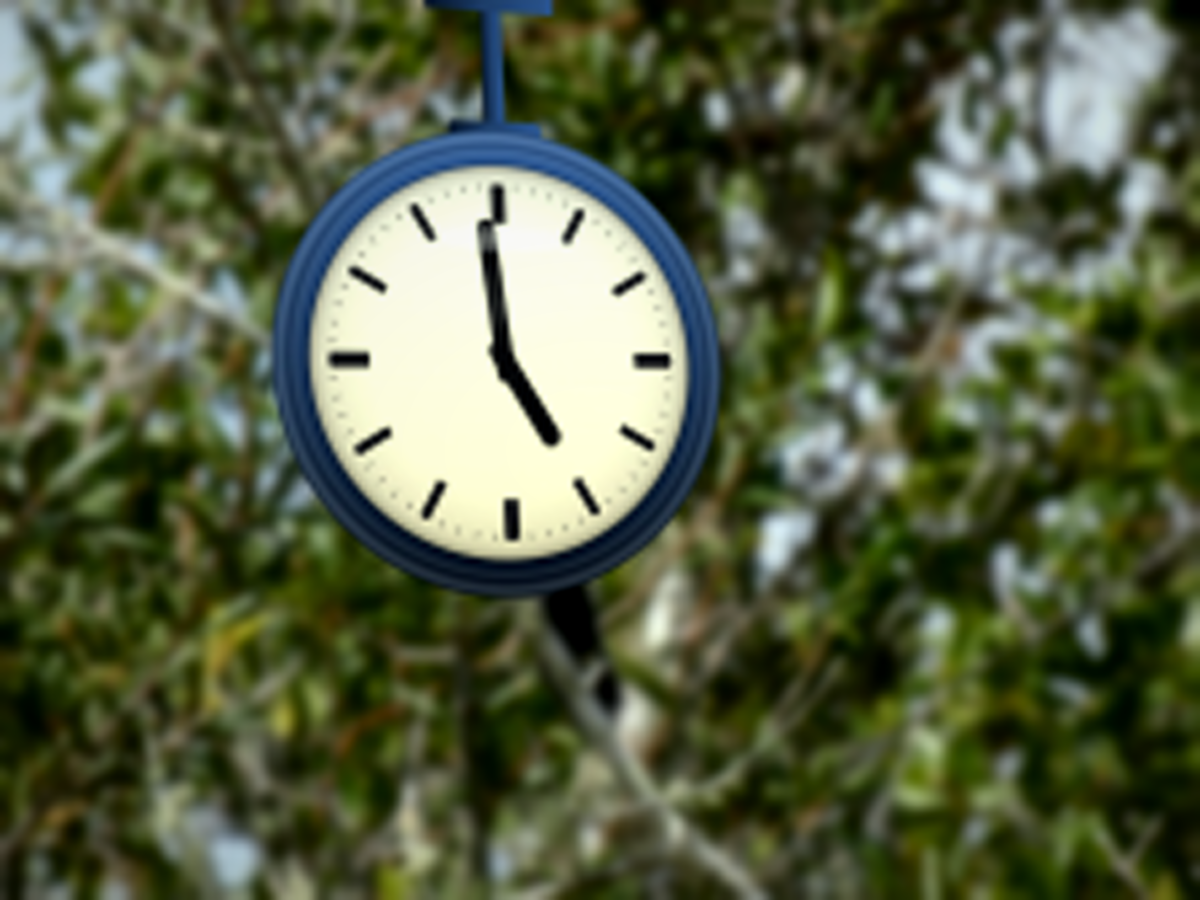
4:59
